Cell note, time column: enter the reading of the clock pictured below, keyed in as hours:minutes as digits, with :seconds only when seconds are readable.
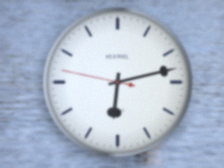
6:12:47
